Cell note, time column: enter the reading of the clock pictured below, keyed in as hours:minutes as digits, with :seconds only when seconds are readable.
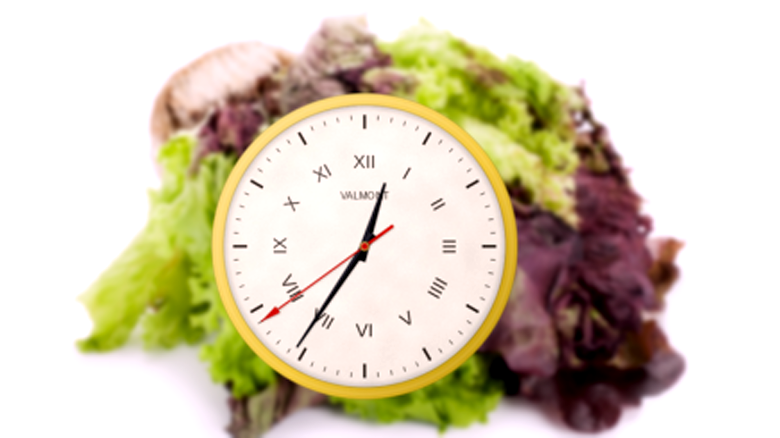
12:35:39
